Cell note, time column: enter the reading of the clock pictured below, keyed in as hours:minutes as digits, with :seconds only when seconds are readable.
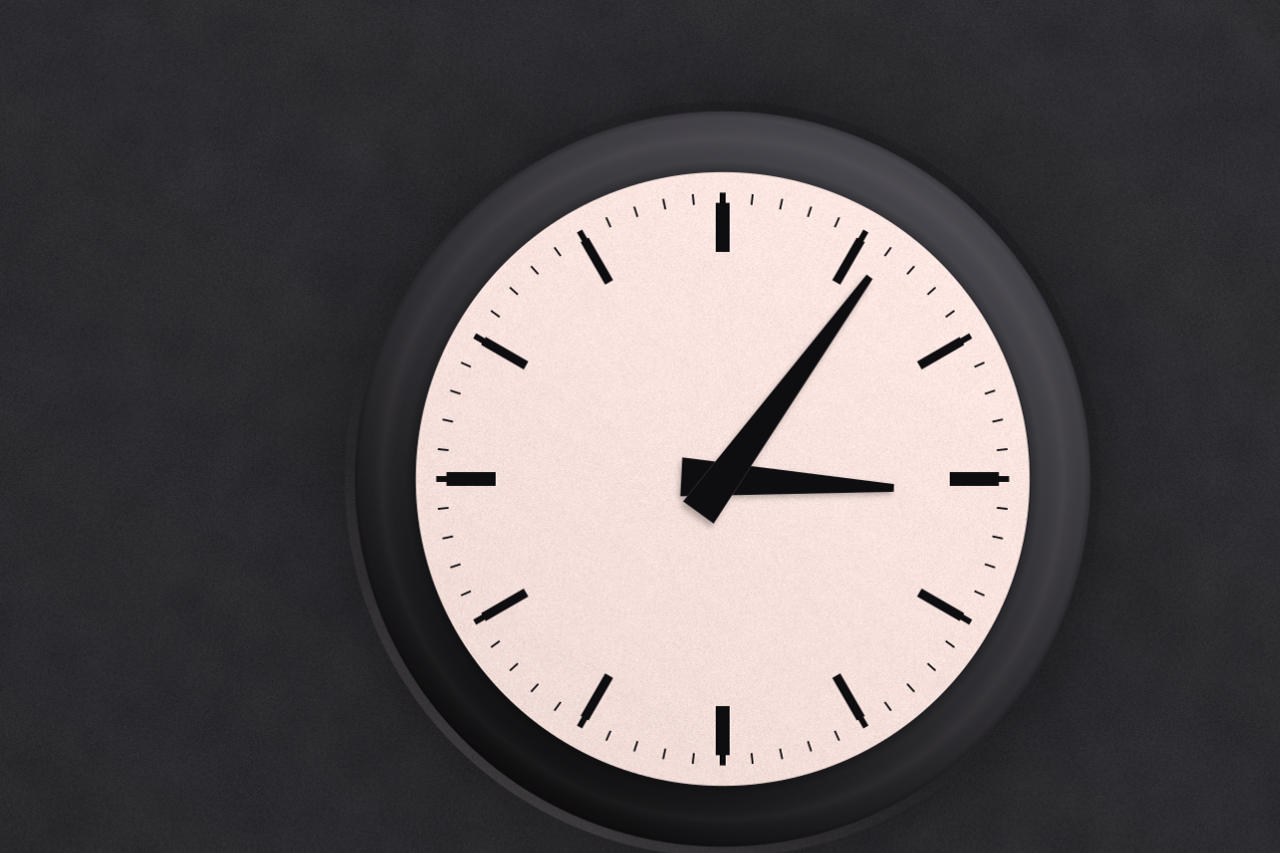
3:06
